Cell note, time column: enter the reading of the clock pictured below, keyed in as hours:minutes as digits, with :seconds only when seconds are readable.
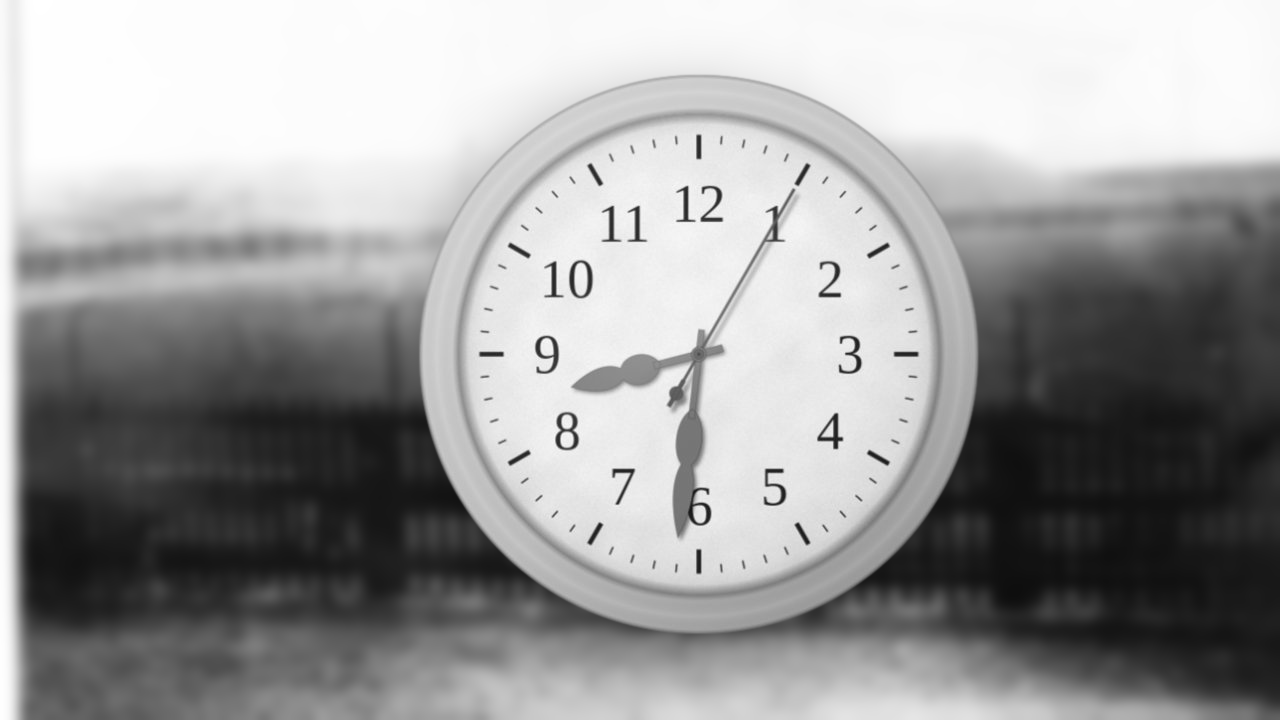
8:31:05
